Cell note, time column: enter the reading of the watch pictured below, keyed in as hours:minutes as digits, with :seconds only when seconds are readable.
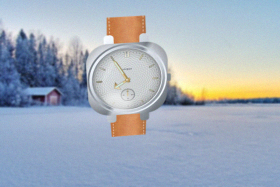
7:55
